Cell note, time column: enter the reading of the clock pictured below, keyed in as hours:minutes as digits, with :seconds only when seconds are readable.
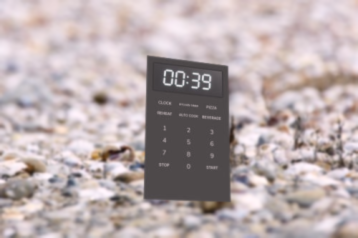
0:39
